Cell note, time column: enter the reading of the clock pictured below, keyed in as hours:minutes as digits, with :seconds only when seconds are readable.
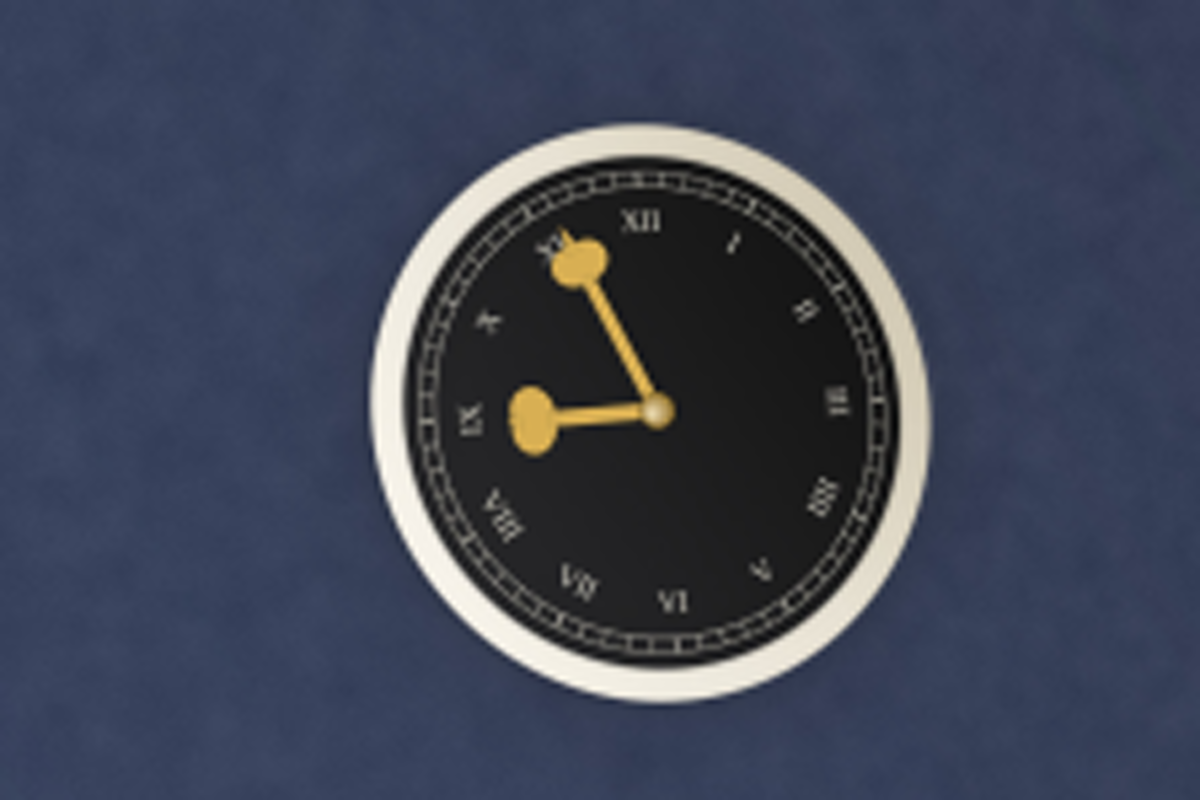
8:56
